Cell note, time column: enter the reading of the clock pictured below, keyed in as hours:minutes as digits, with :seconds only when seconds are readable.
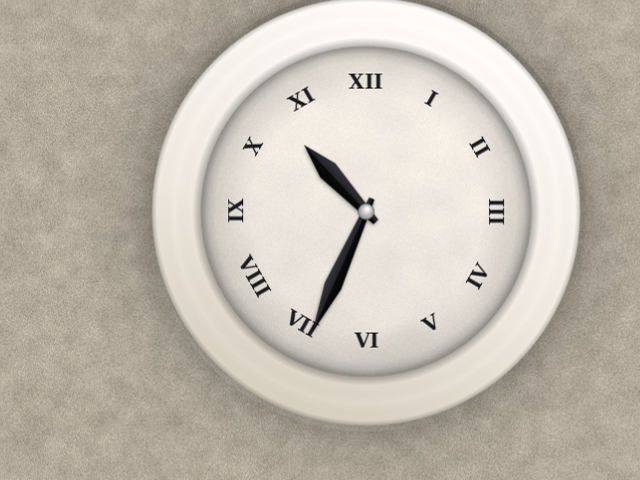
10:34
